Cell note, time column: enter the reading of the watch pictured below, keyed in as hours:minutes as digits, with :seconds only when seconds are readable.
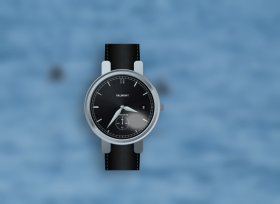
3:36
